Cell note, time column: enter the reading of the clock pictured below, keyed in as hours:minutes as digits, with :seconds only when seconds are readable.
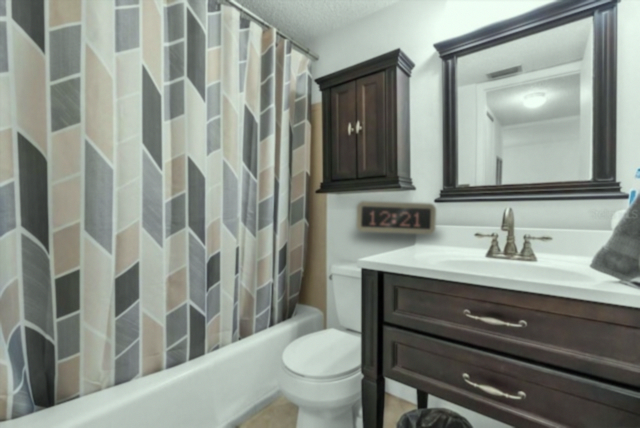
12:21
